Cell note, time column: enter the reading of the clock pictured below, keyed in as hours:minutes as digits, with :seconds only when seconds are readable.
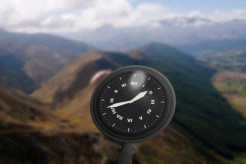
1:42
